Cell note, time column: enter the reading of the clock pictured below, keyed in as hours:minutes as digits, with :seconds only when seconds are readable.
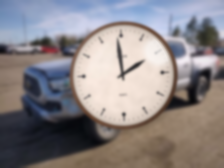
1:59
